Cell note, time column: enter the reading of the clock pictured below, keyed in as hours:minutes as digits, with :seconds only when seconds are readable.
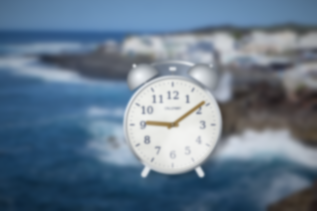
9:09
